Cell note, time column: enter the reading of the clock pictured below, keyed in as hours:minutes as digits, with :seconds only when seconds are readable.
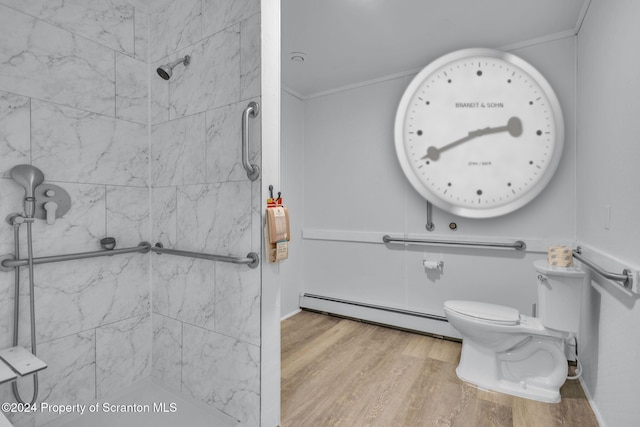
2:41
